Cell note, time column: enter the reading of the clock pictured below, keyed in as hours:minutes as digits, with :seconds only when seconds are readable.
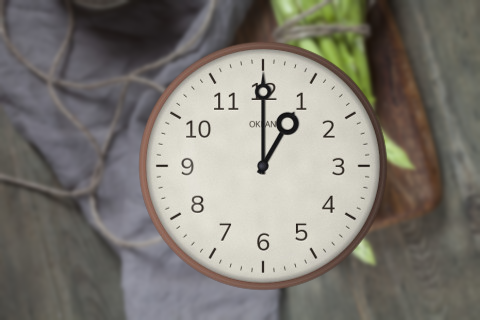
1:00
